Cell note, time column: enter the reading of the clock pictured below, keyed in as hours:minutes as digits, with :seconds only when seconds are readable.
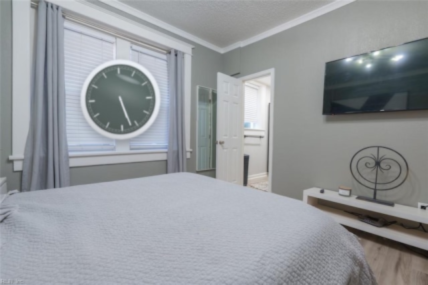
5:27
